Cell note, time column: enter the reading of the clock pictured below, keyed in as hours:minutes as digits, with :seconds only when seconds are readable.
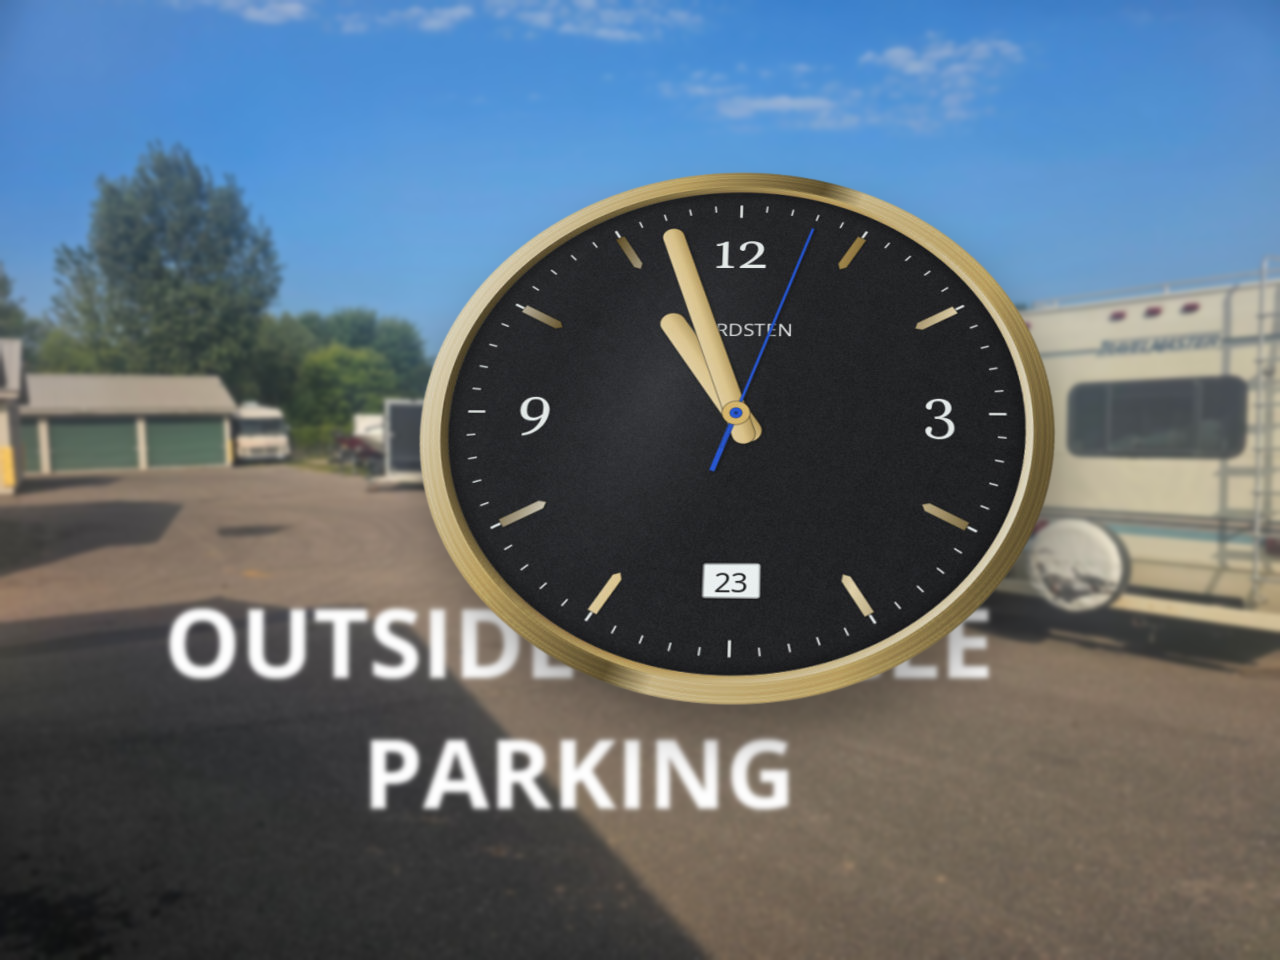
10:57:03
